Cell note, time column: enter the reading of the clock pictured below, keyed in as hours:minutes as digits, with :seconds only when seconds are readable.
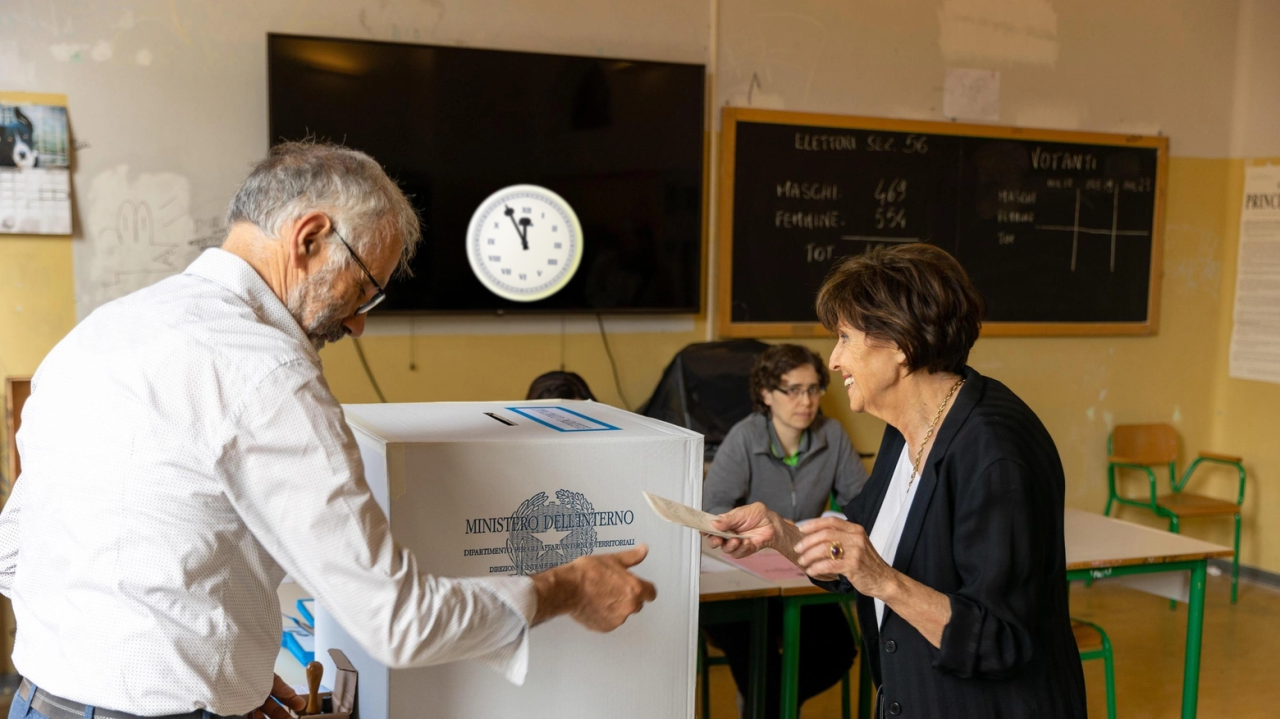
11:55
